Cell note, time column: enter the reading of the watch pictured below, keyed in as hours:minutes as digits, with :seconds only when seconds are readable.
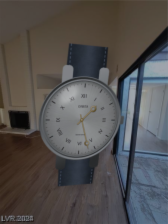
1:27
